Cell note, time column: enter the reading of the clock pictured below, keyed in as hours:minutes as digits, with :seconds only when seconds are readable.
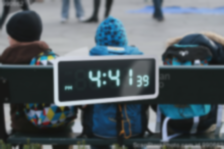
4:41:39
